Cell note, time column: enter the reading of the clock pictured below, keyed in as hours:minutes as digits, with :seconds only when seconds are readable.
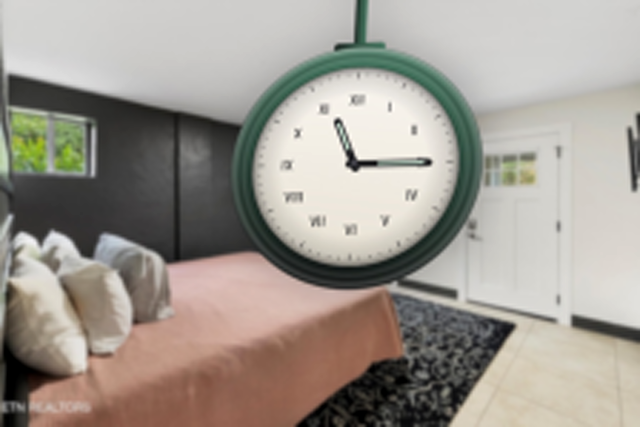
11:15
